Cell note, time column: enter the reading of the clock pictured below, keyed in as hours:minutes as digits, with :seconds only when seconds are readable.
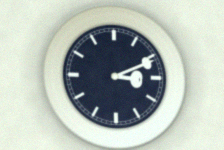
3:11
